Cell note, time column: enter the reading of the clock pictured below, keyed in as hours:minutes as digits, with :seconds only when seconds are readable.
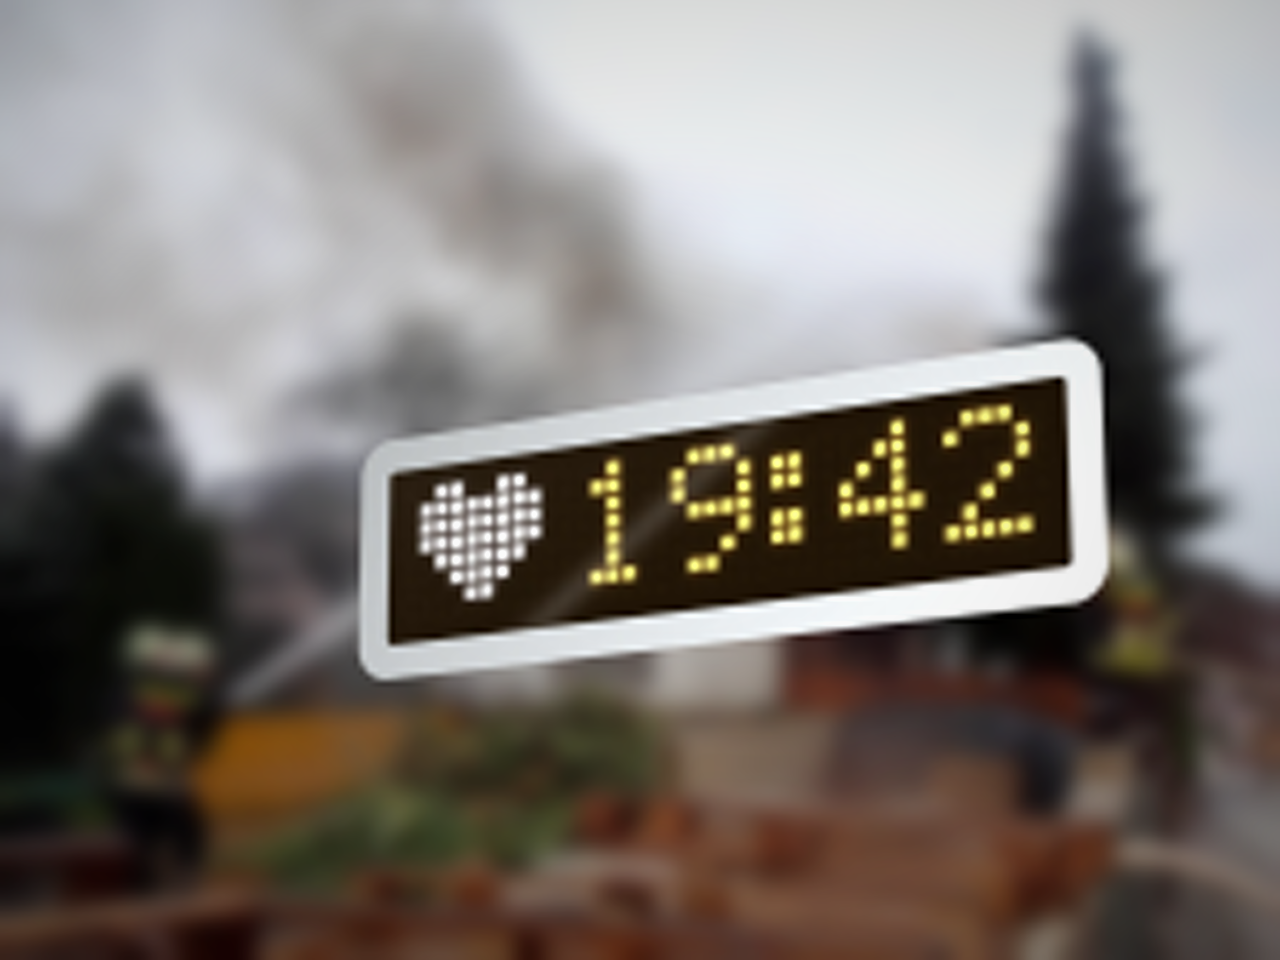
19:42
